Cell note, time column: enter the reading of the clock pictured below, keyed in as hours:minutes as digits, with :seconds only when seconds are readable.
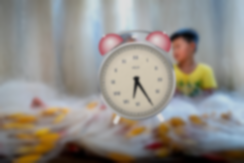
6:25
